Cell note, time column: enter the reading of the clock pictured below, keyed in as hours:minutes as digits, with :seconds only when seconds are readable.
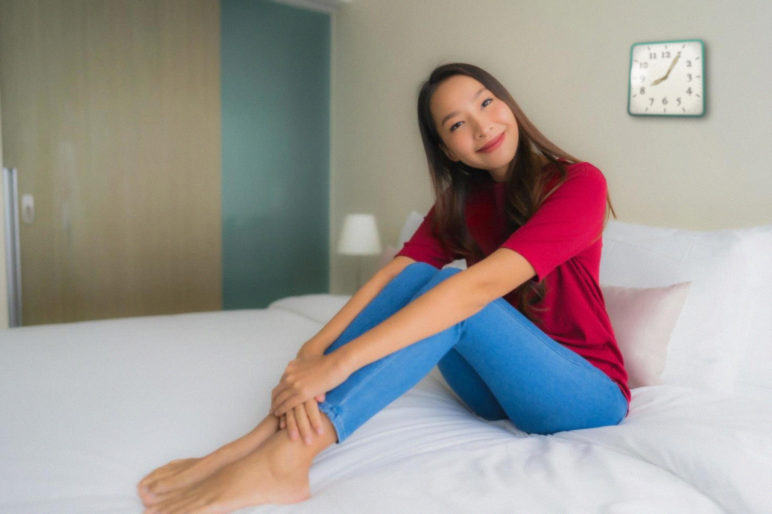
8:05
